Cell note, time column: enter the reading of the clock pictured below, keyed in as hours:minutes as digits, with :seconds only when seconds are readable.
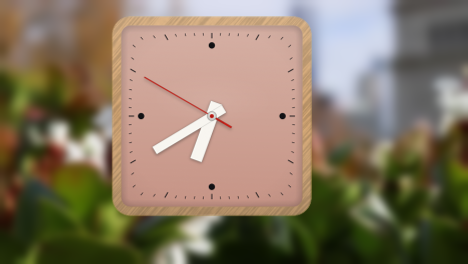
6:39:50
